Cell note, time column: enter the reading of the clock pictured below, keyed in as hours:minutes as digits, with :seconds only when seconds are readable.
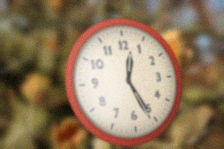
12:26
